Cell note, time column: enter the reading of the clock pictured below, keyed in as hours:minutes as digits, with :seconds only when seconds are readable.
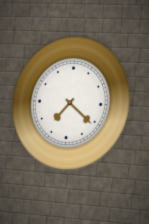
7:21
